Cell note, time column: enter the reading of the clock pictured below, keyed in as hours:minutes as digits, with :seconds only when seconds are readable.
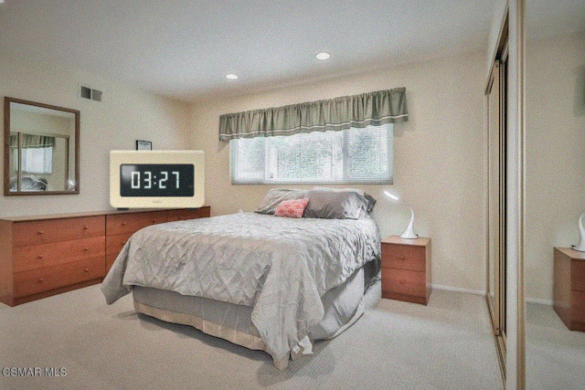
3:27
